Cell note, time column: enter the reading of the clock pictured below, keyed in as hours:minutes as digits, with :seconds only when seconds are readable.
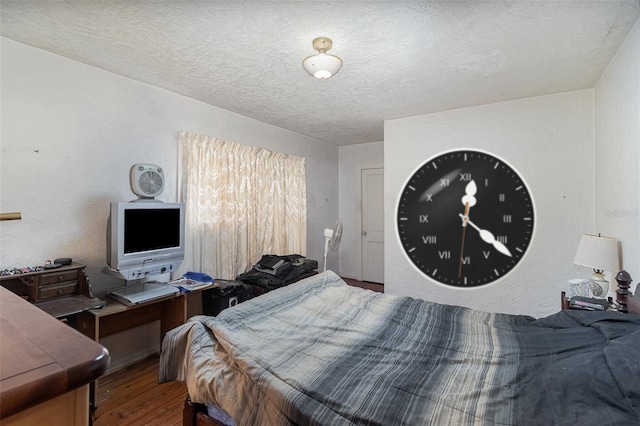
12:21:31
